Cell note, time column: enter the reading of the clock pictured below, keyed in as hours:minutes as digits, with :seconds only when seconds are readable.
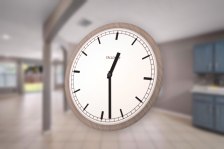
12:28
